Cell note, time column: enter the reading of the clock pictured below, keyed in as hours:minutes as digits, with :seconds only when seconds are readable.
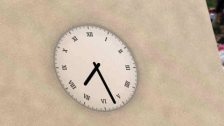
7:27
